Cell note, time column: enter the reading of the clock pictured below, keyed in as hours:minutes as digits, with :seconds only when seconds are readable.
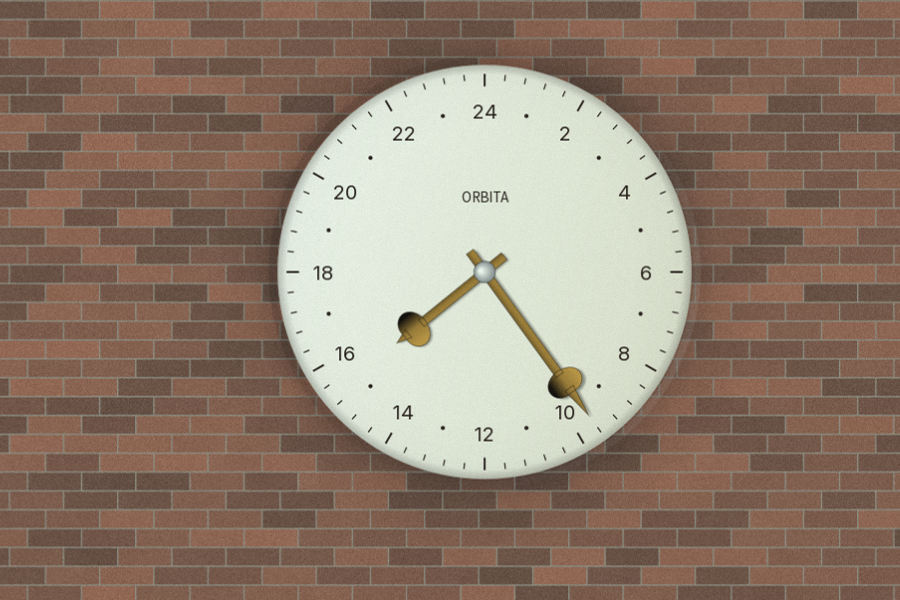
15:24
